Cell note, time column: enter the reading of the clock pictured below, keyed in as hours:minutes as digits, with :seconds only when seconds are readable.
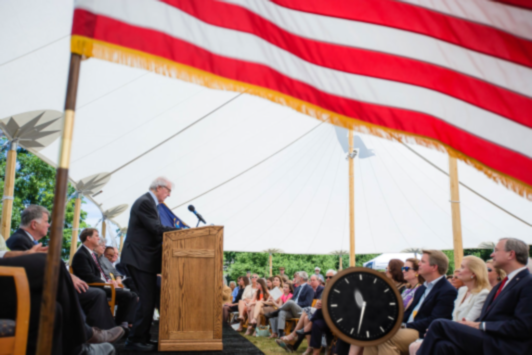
6:33
